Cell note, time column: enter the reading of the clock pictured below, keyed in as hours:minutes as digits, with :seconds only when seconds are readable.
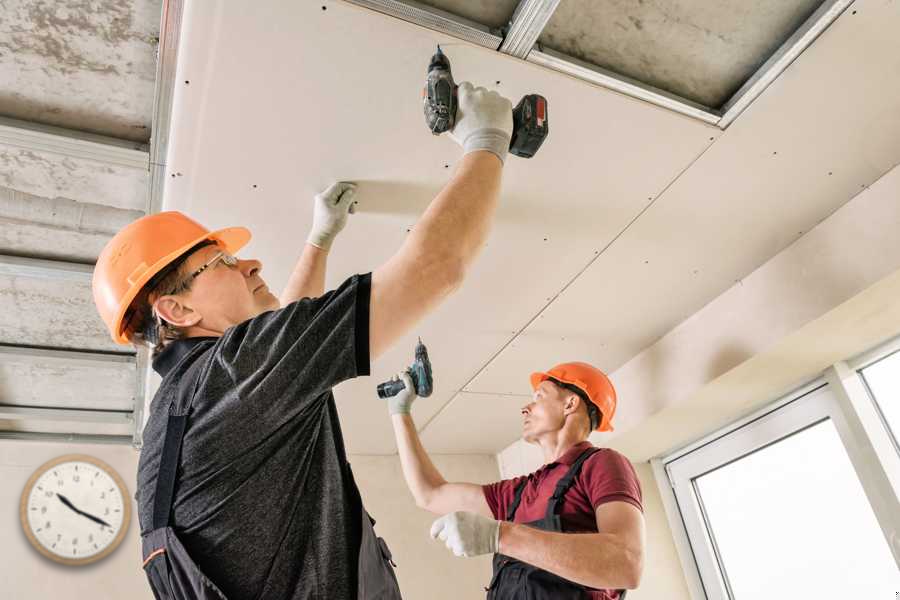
10:19
